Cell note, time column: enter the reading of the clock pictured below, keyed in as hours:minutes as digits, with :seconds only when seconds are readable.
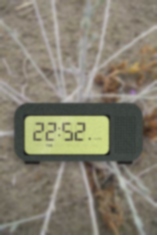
22:52
